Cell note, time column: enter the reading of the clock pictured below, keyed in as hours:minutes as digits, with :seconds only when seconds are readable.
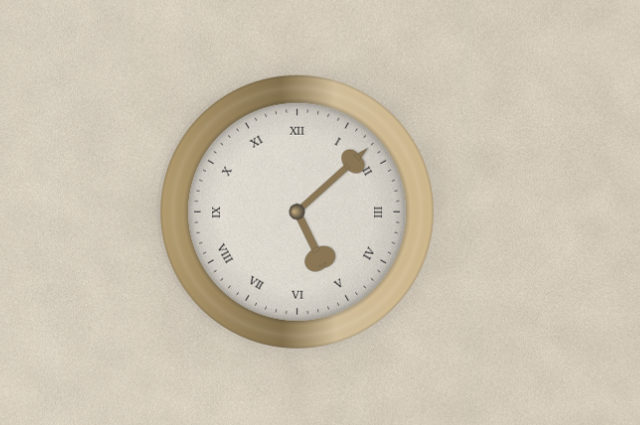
5:08
